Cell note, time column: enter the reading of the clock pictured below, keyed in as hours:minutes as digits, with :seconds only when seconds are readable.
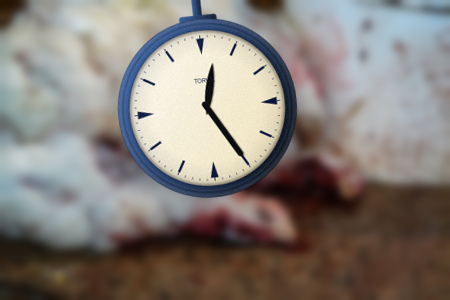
12:25
